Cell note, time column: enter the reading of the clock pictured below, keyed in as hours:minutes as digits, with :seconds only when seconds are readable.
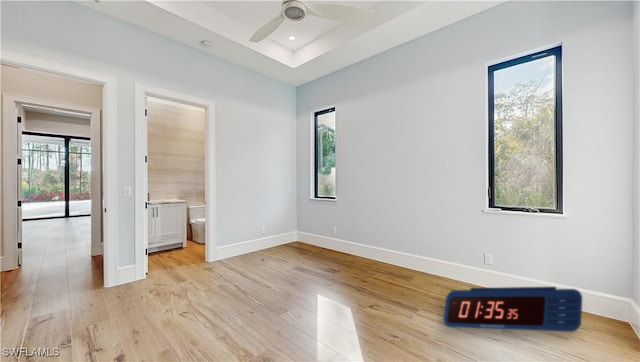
1:35
